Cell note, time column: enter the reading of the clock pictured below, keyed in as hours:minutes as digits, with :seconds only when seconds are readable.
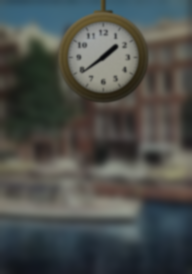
1:39
